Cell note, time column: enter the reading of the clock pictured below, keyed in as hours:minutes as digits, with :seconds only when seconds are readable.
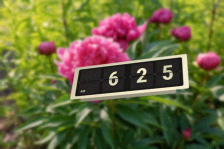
6:25
